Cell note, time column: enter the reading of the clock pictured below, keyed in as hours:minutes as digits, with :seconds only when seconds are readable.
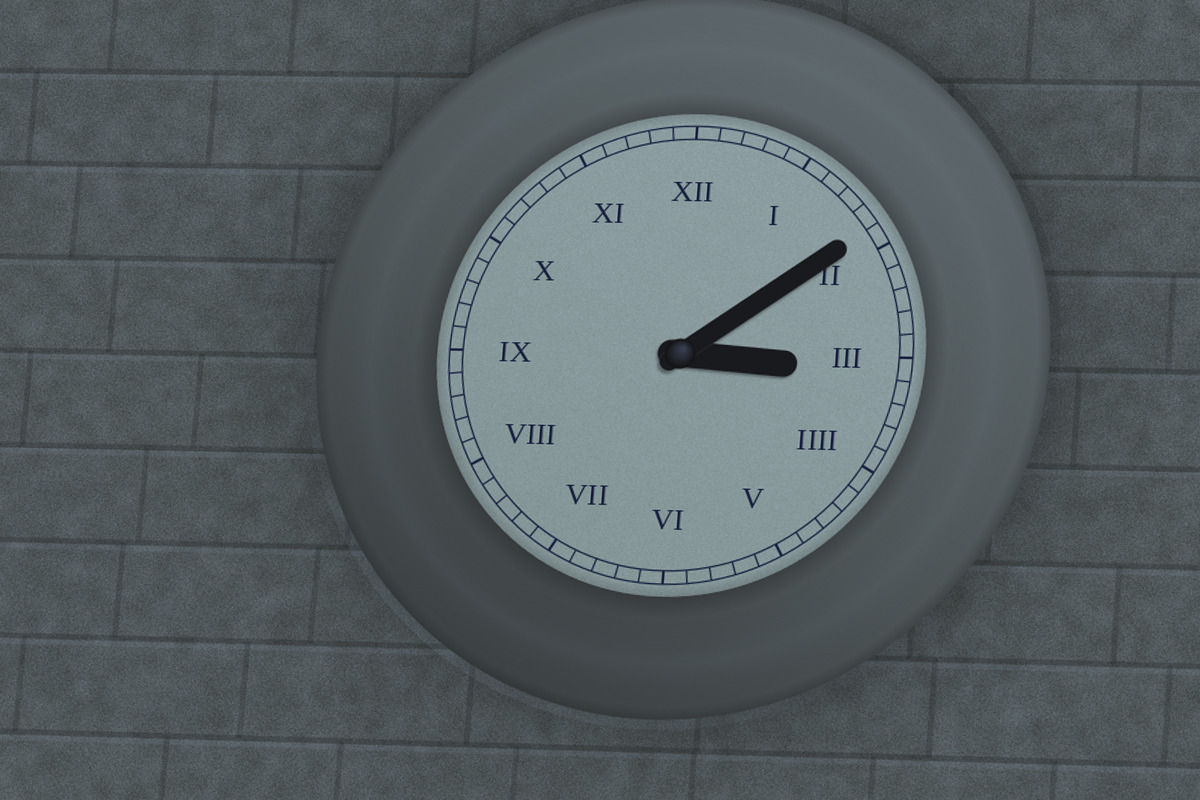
3:09
